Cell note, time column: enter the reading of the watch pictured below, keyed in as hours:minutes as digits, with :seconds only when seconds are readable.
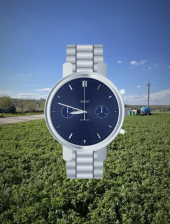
8:48
